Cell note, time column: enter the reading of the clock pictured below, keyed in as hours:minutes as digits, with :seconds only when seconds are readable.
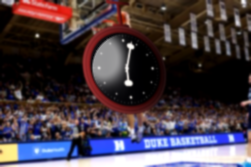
6:03
